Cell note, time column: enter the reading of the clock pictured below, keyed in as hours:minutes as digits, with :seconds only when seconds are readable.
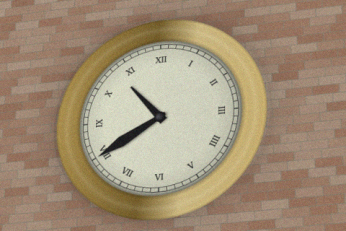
10:40
